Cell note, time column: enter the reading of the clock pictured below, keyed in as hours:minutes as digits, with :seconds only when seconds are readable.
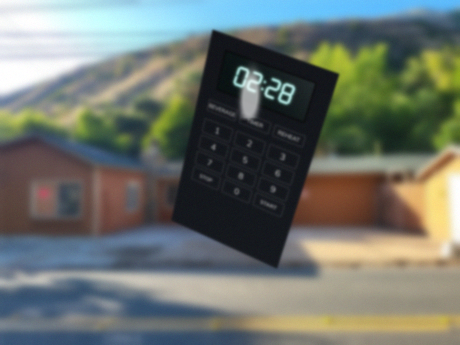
2:28
